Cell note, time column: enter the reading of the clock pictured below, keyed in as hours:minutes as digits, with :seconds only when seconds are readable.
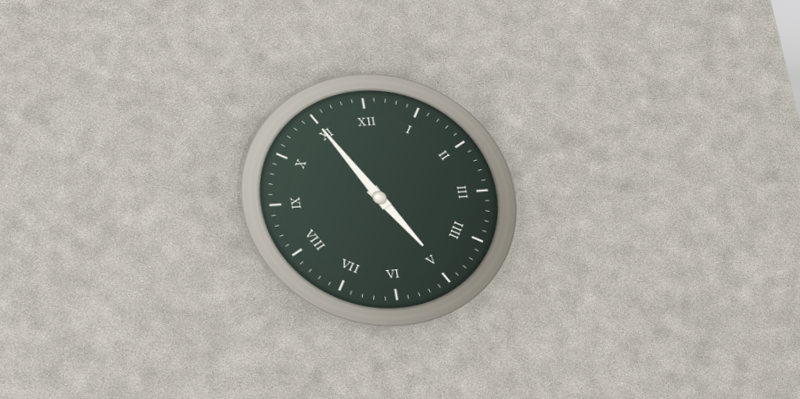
4:55
